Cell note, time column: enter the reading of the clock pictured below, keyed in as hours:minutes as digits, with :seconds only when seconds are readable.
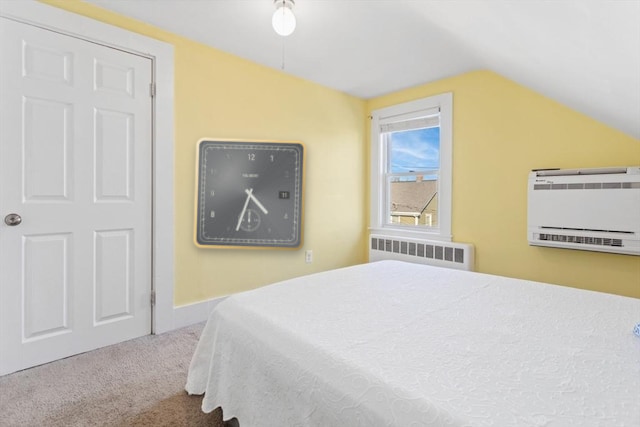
4:33
